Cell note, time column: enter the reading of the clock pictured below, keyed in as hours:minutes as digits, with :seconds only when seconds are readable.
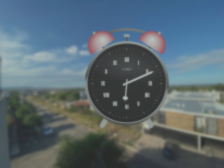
6:11
